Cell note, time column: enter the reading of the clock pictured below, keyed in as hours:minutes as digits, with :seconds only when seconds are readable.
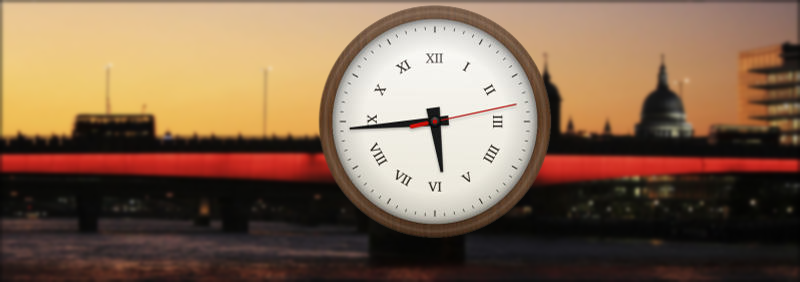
5:44:13
